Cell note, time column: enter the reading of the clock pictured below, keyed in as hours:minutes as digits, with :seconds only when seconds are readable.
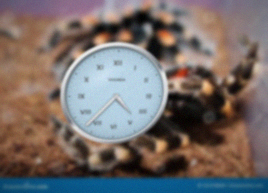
4:37
